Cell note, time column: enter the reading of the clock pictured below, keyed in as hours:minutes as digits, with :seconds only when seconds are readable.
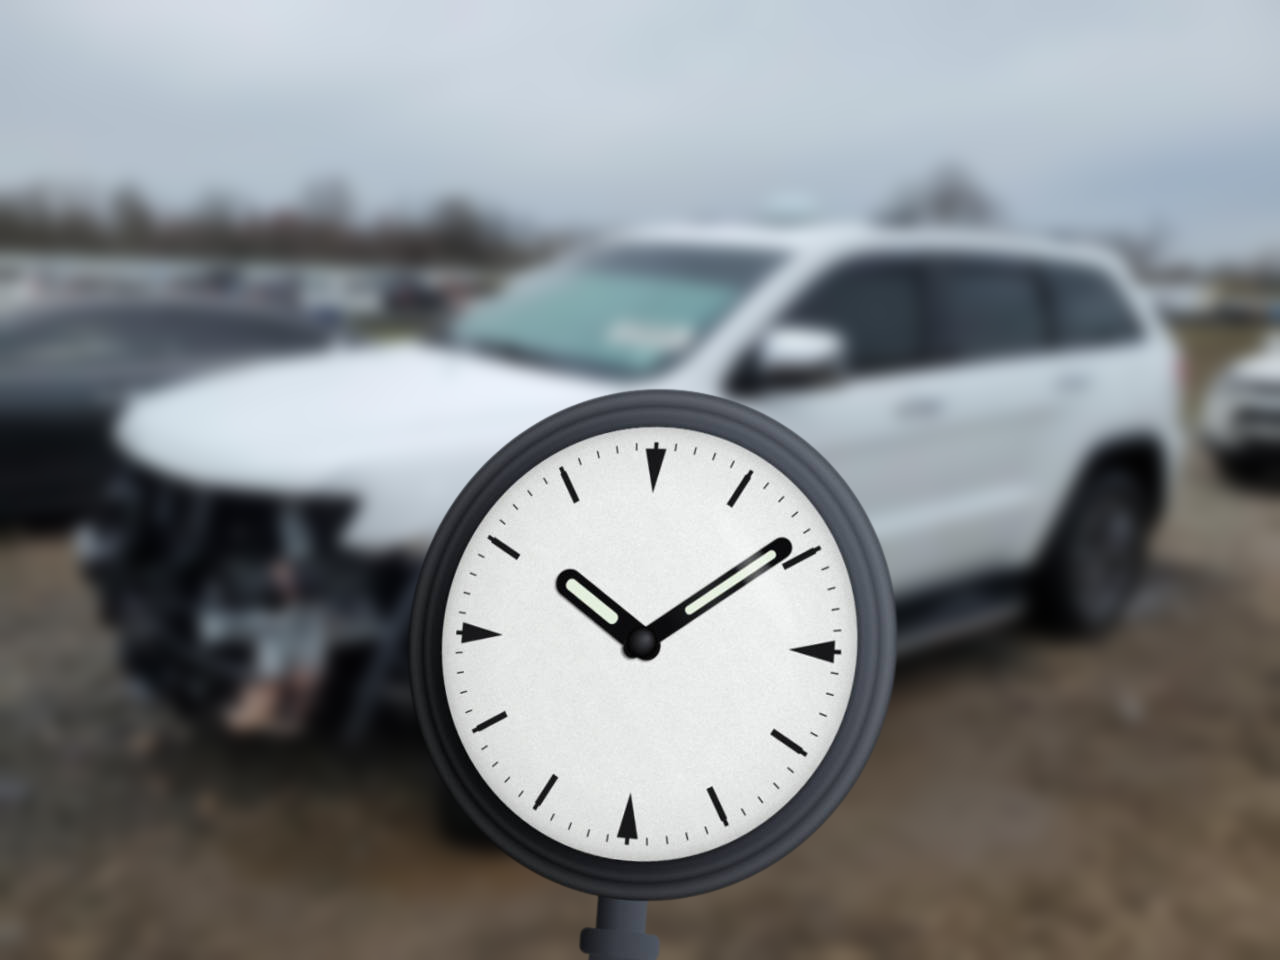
10:09
